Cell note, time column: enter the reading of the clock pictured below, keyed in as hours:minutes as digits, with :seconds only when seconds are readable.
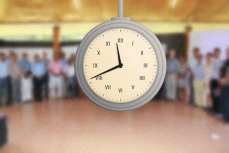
11:41
